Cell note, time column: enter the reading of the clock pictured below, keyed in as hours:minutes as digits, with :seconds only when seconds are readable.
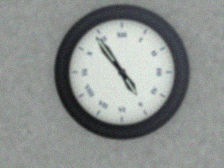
4:54
